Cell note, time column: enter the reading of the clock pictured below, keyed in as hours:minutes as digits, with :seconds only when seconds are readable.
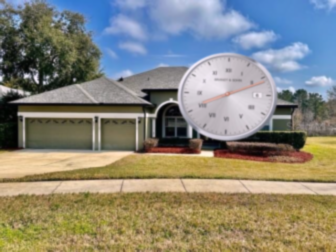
8:11
